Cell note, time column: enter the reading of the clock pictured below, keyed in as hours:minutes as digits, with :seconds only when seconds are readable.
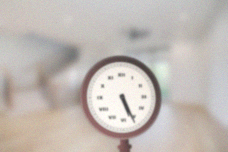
5:26
